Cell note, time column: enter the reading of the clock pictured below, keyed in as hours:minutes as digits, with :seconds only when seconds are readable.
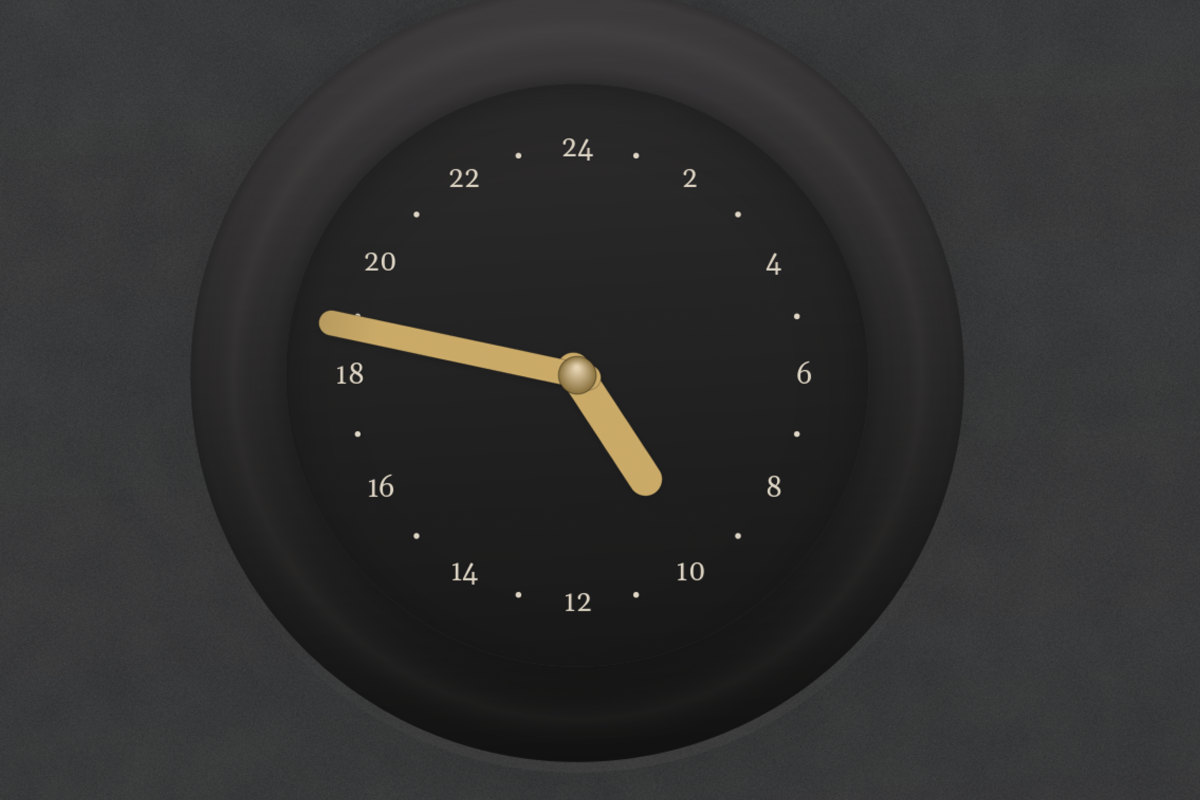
9:47
